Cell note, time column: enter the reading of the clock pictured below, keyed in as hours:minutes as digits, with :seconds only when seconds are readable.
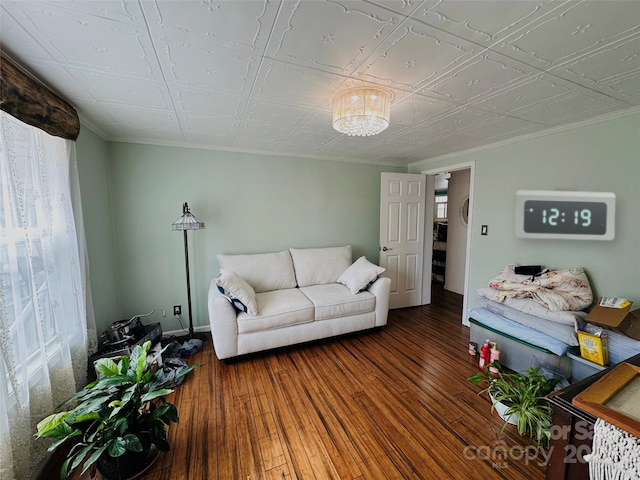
12:19
